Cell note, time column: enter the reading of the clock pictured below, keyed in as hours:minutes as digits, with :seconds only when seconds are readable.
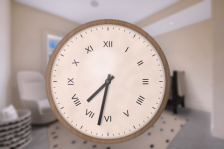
7:32
